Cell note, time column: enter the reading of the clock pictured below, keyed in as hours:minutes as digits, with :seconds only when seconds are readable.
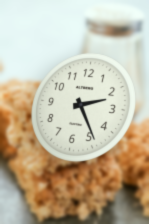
2:24
